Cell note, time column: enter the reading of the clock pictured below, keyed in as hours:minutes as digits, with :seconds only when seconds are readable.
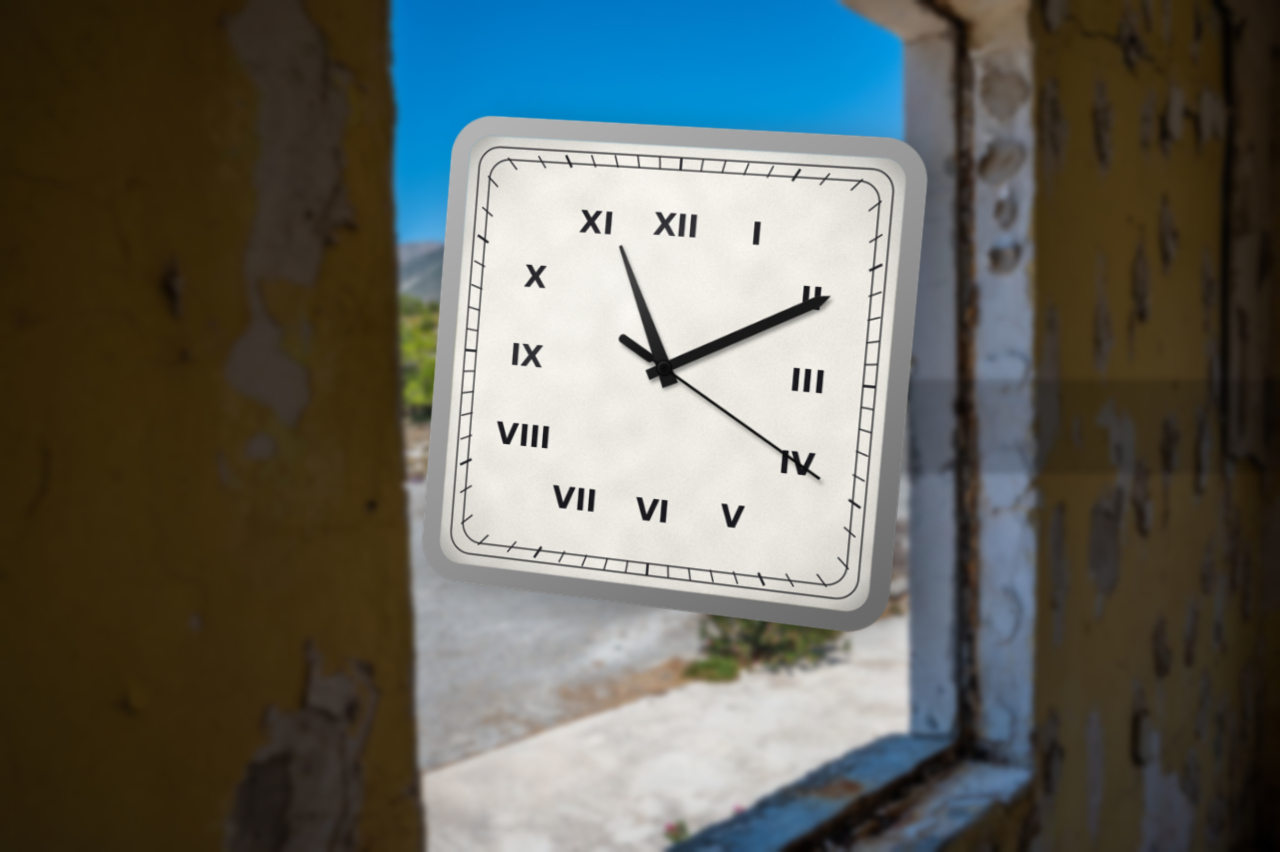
11:10:20
